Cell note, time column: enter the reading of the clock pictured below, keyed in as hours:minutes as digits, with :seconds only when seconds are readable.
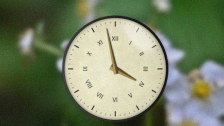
3:58
